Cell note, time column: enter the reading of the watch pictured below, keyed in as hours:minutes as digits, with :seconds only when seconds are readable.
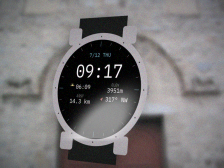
9:17
